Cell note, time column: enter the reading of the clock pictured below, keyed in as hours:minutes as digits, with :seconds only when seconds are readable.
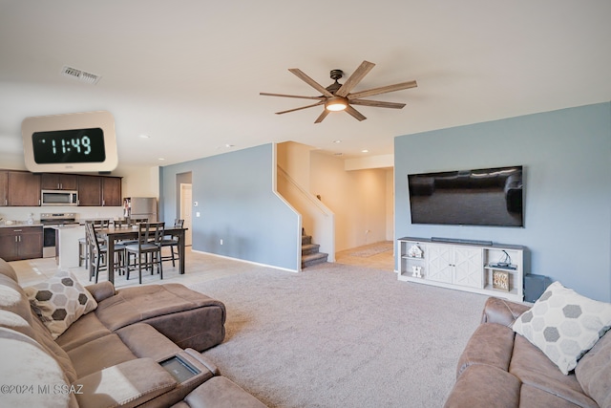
11:49
